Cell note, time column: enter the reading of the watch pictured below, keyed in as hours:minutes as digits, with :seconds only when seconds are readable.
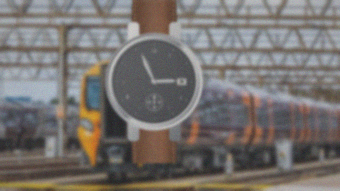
2:56
